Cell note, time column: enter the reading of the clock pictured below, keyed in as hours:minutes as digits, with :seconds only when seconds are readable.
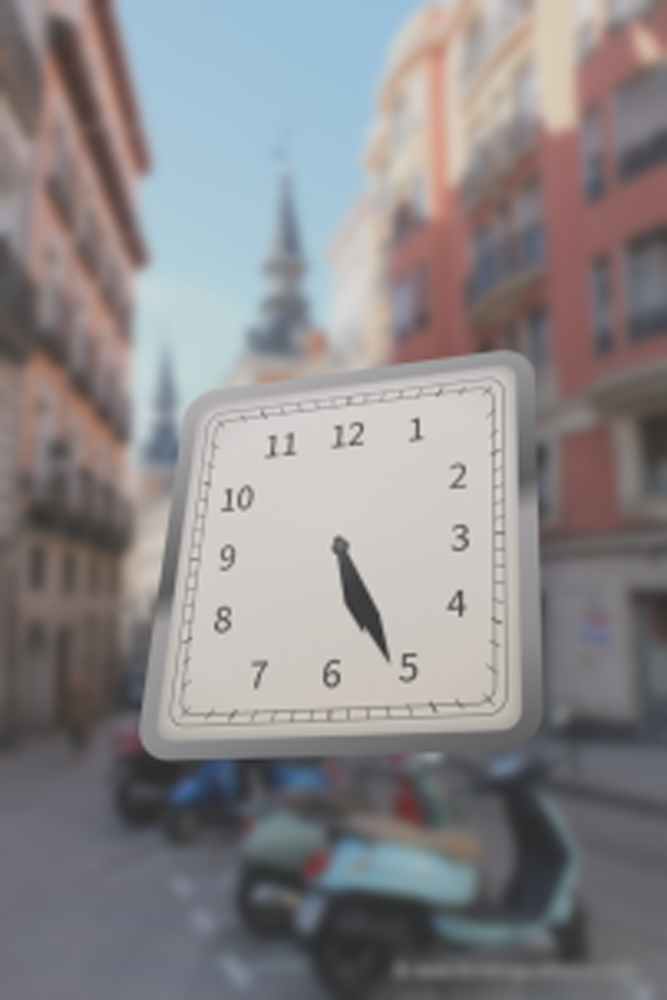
5:26
